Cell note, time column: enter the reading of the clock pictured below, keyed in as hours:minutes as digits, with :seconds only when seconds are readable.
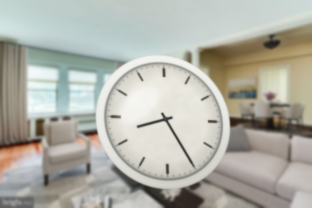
8:25
